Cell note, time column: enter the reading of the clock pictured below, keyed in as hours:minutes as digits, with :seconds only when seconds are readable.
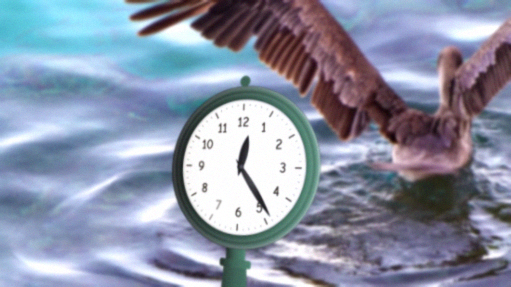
12:24
